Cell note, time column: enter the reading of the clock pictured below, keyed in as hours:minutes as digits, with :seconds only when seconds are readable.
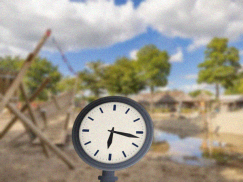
6:17
